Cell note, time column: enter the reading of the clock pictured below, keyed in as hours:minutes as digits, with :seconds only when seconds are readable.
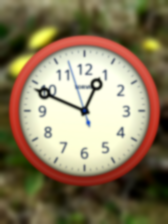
12:48:57
